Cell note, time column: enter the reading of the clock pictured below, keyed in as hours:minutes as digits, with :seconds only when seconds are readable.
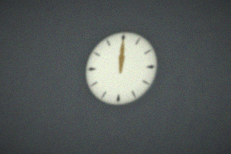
12:00
